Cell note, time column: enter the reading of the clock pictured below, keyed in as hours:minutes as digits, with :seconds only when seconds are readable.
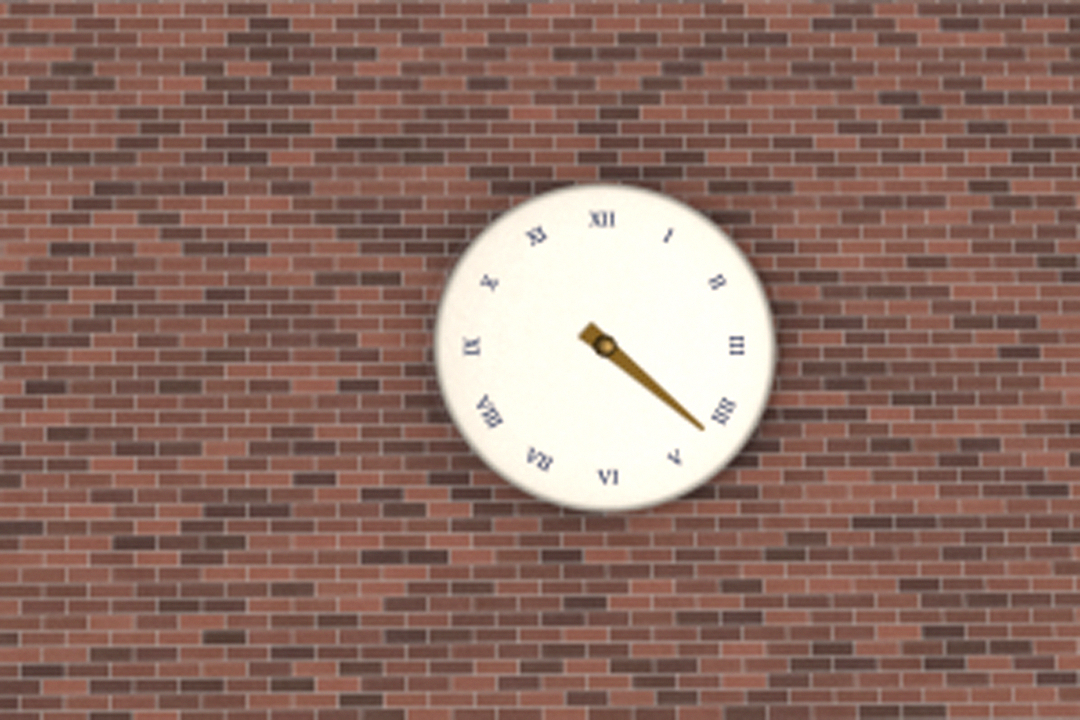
4:22
